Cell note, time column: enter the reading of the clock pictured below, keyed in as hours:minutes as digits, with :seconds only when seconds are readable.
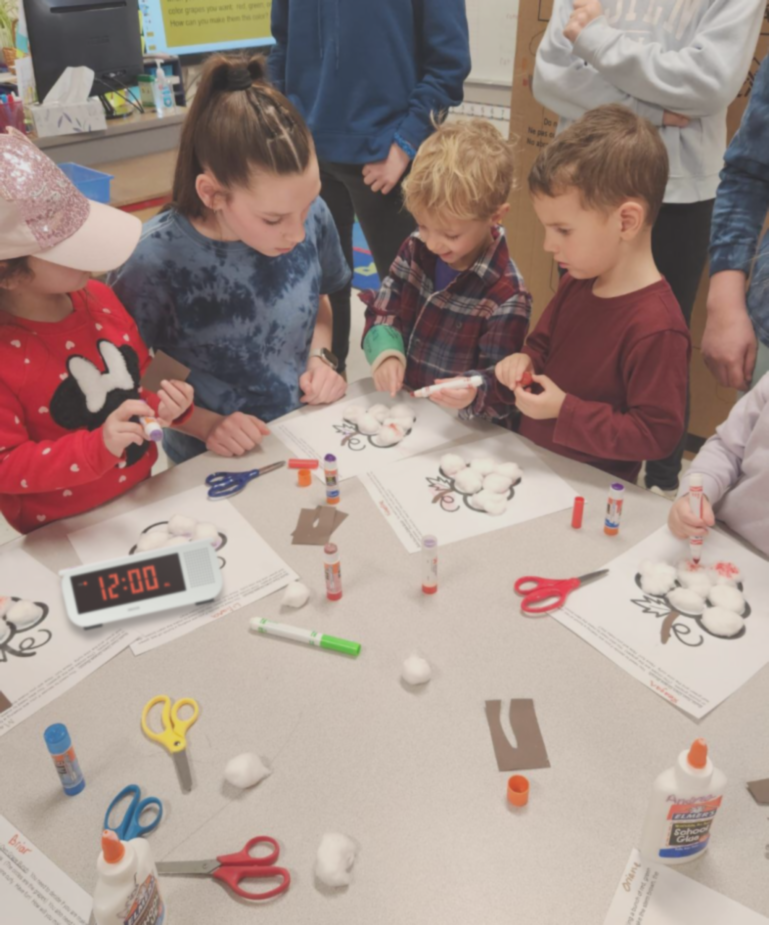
12:00
